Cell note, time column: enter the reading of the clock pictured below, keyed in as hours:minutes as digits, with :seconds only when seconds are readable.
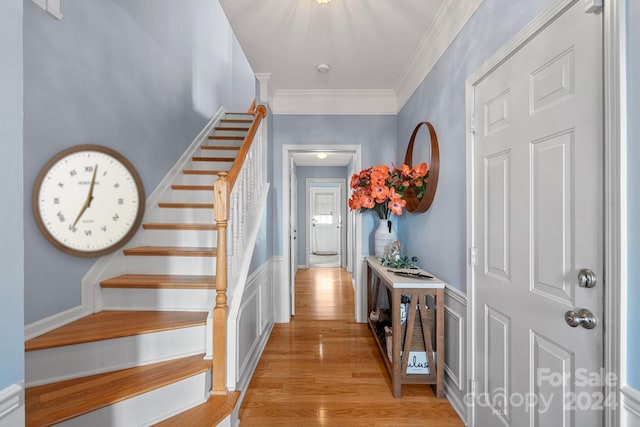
7:02
